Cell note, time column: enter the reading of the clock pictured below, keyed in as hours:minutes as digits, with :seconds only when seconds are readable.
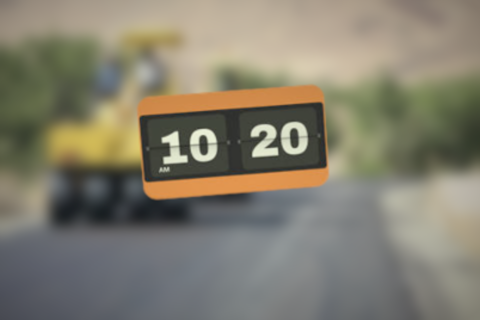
10:20
